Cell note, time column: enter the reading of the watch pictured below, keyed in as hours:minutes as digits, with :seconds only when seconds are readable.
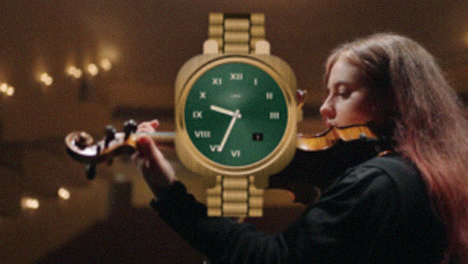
9:34
